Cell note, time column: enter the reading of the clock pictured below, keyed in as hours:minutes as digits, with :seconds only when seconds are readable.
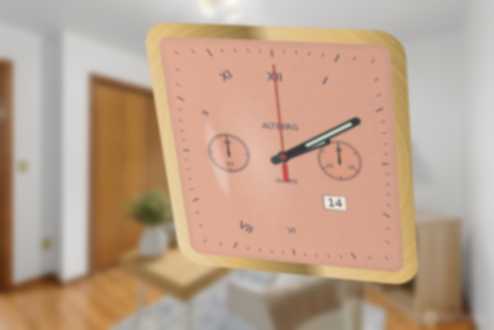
2:10
